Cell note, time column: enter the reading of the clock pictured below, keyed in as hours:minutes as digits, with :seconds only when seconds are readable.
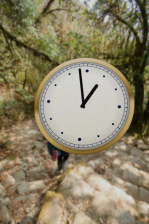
12:58
